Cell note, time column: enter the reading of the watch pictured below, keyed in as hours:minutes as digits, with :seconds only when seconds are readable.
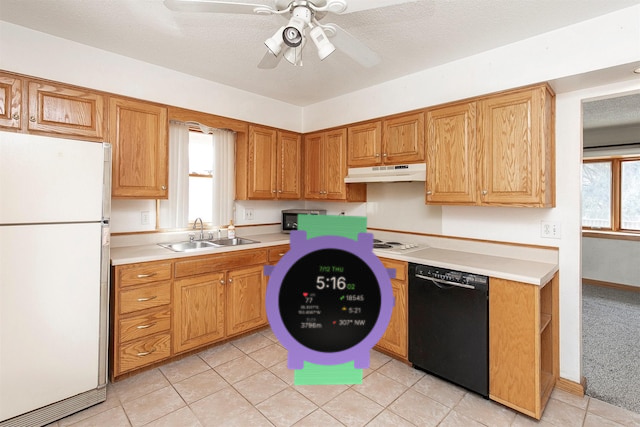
5:16
